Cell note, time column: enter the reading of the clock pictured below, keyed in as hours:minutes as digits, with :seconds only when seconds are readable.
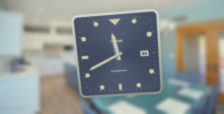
11:41
